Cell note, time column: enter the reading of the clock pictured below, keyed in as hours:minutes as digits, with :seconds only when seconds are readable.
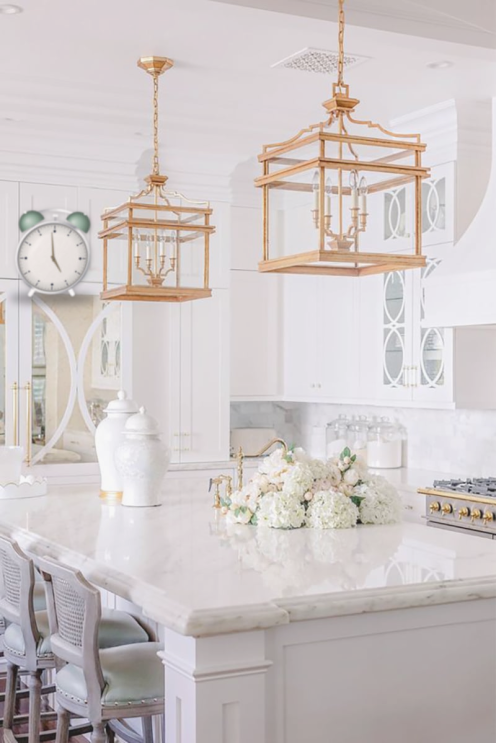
4:59
